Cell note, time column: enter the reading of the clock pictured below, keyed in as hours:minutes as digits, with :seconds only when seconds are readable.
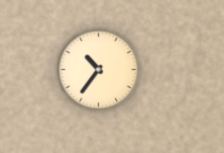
10:36
